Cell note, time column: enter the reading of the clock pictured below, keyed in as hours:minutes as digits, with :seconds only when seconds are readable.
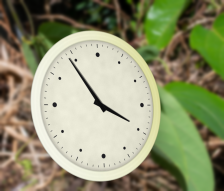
3:54
